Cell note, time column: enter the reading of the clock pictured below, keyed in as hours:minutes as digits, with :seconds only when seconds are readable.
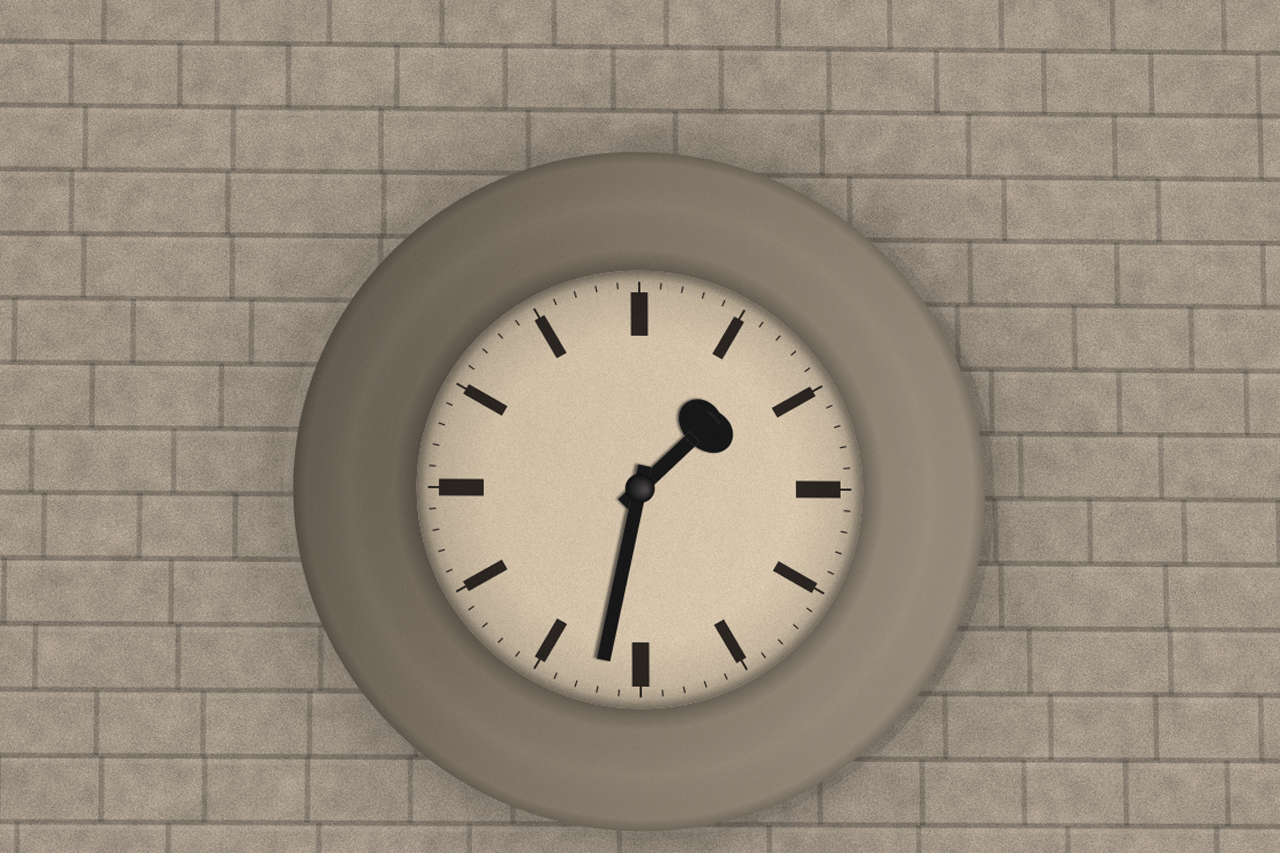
1:32
